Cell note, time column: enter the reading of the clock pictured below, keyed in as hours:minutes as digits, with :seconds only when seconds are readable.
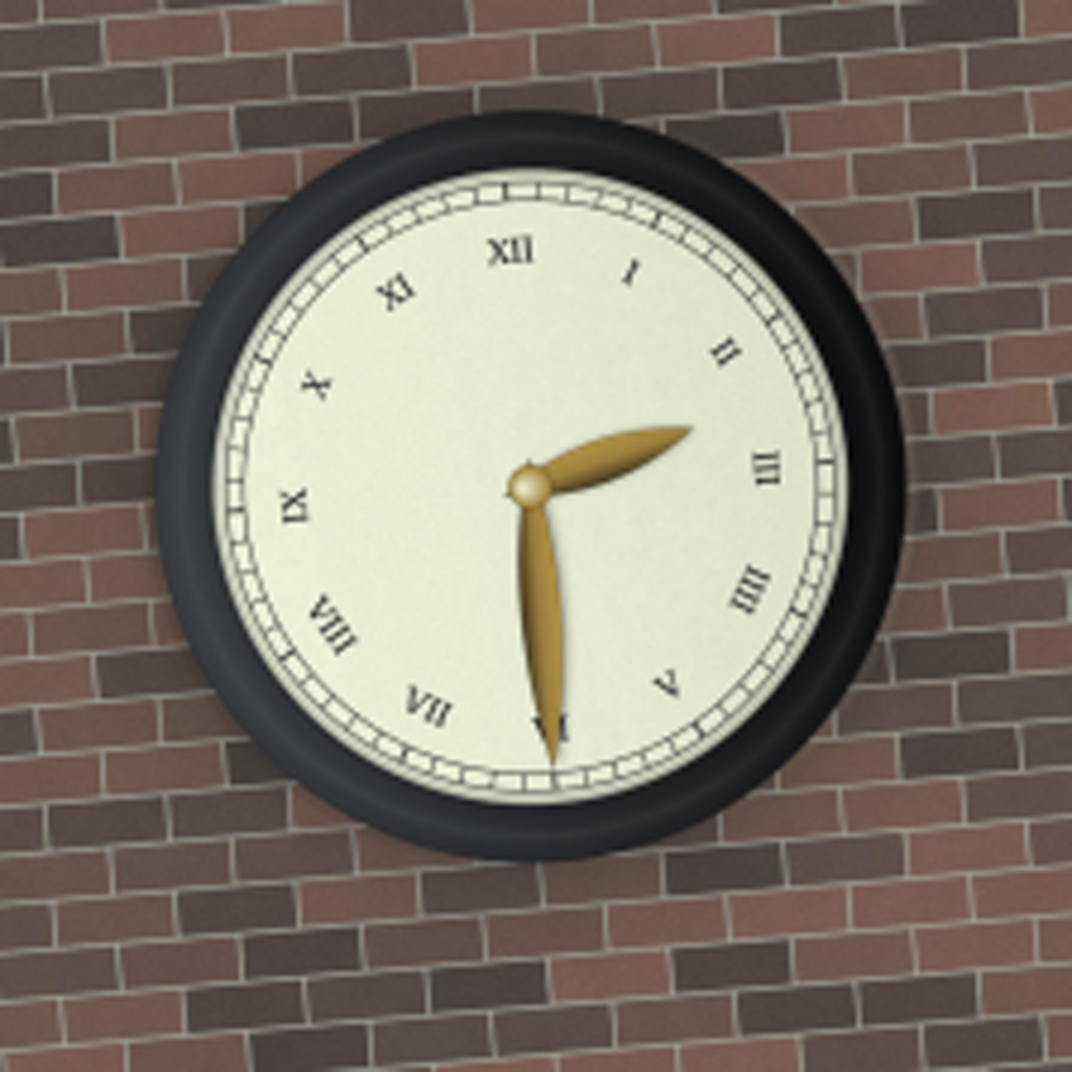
2:30
